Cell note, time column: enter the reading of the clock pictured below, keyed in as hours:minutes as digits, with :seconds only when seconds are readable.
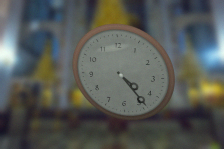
4:24
